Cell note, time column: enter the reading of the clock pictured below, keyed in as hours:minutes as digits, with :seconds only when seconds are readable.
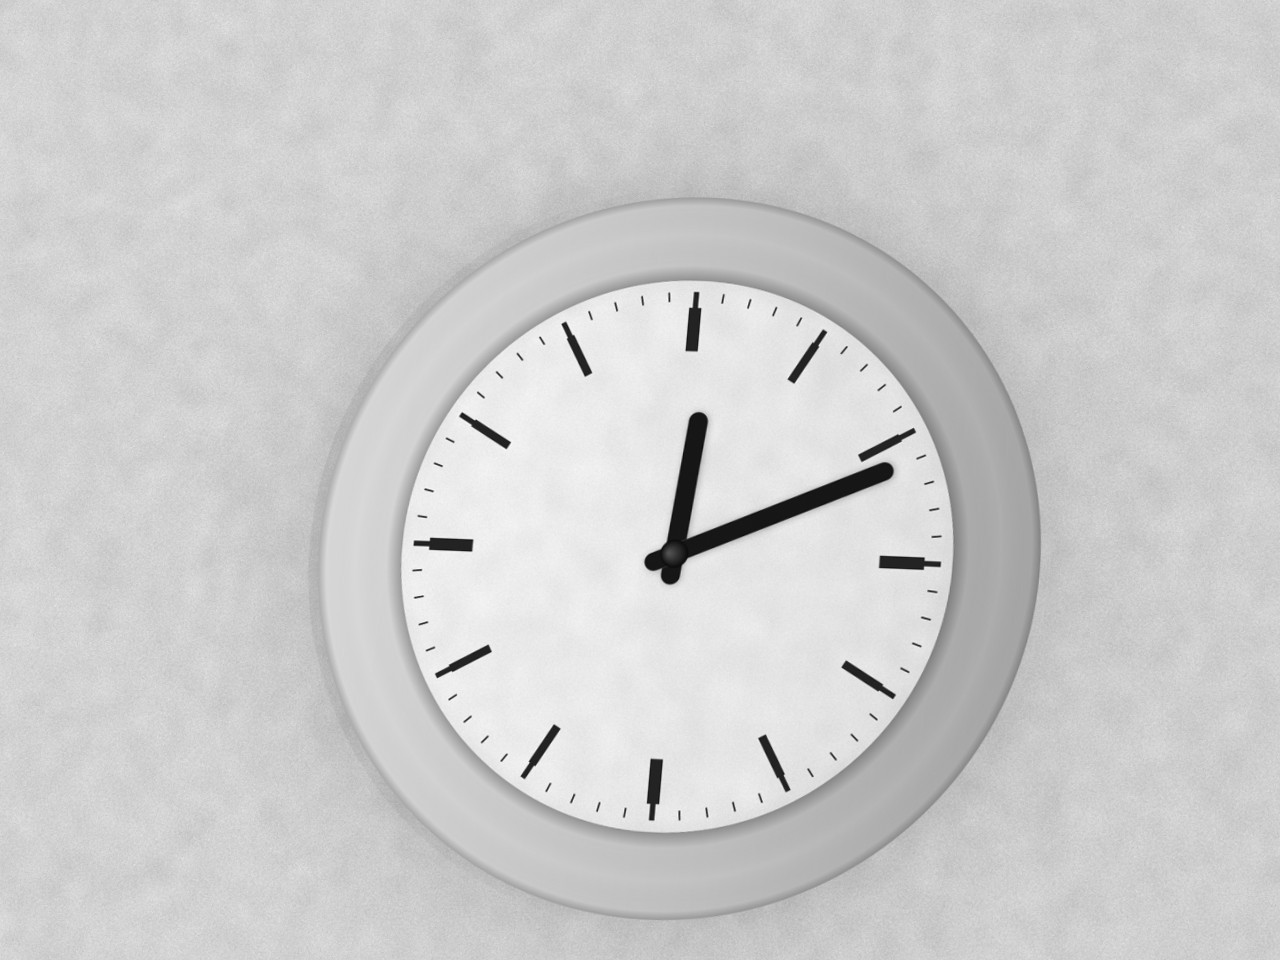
12:11
